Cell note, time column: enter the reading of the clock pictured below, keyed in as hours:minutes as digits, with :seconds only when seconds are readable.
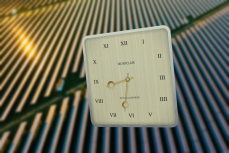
8:32
